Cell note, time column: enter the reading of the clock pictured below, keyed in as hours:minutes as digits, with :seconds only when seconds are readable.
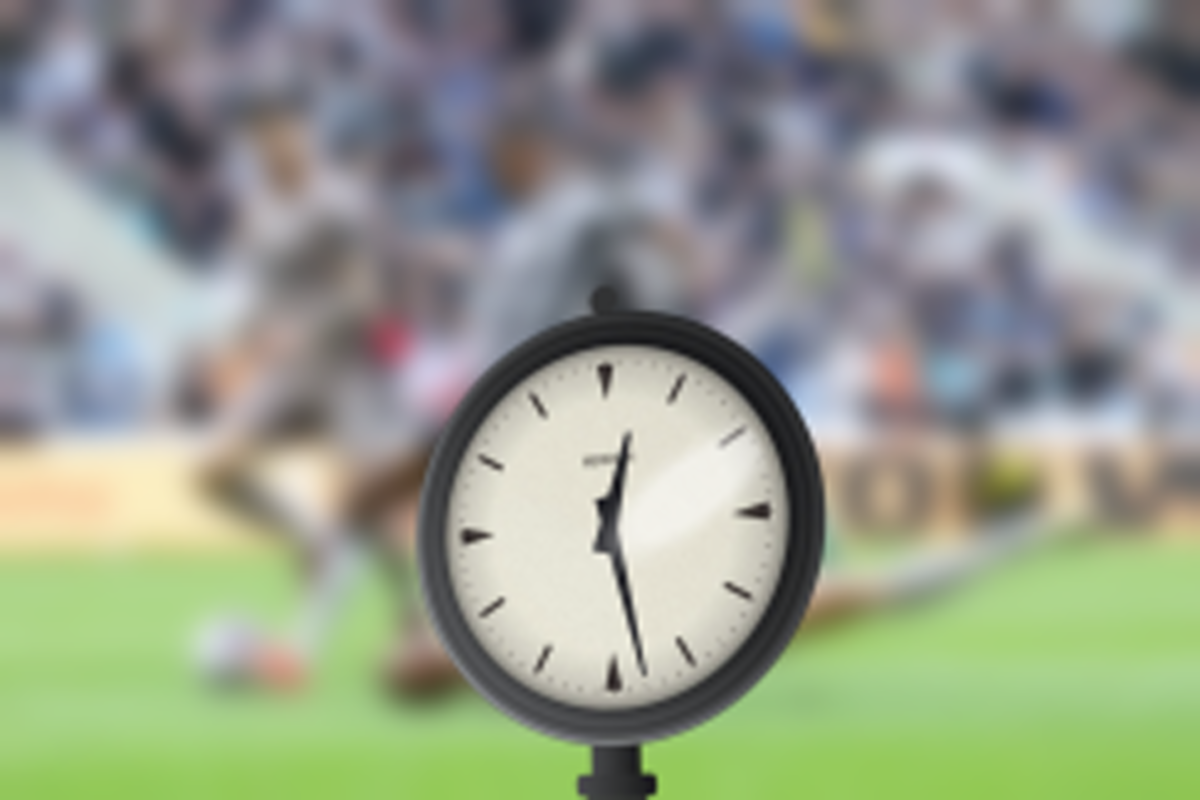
12:28
